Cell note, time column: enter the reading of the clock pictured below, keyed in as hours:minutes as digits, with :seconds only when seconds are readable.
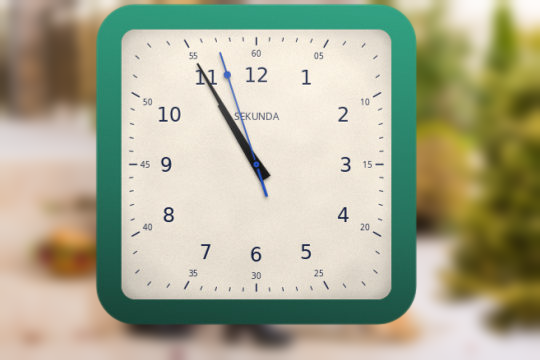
10:54:57
